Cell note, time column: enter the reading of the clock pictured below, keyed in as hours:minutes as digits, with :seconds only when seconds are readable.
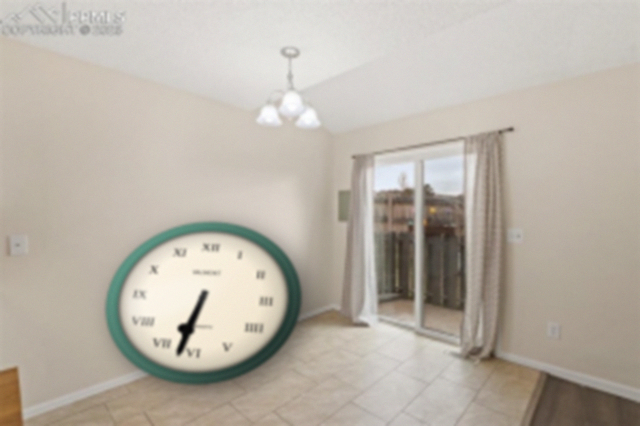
6:32
